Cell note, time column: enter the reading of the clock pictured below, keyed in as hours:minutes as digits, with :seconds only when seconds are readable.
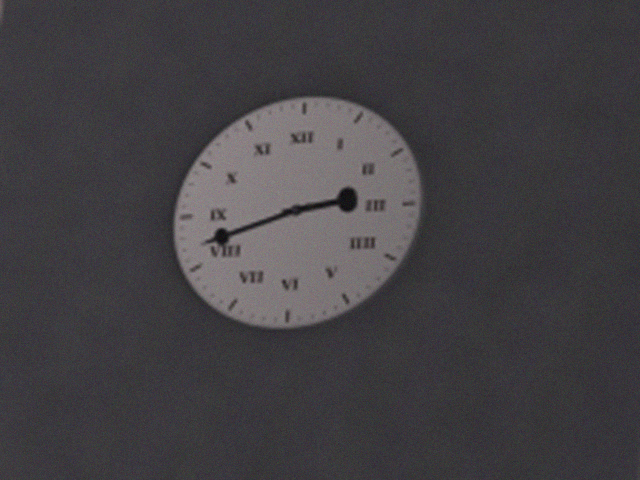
2:42
